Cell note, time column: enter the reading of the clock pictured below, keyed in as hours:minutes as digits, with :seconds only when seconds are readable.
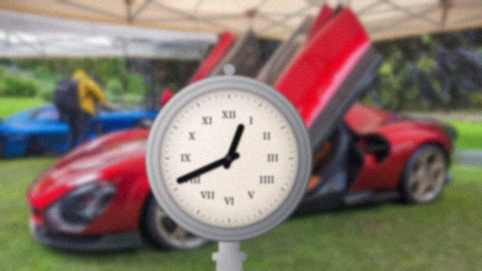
12:41
